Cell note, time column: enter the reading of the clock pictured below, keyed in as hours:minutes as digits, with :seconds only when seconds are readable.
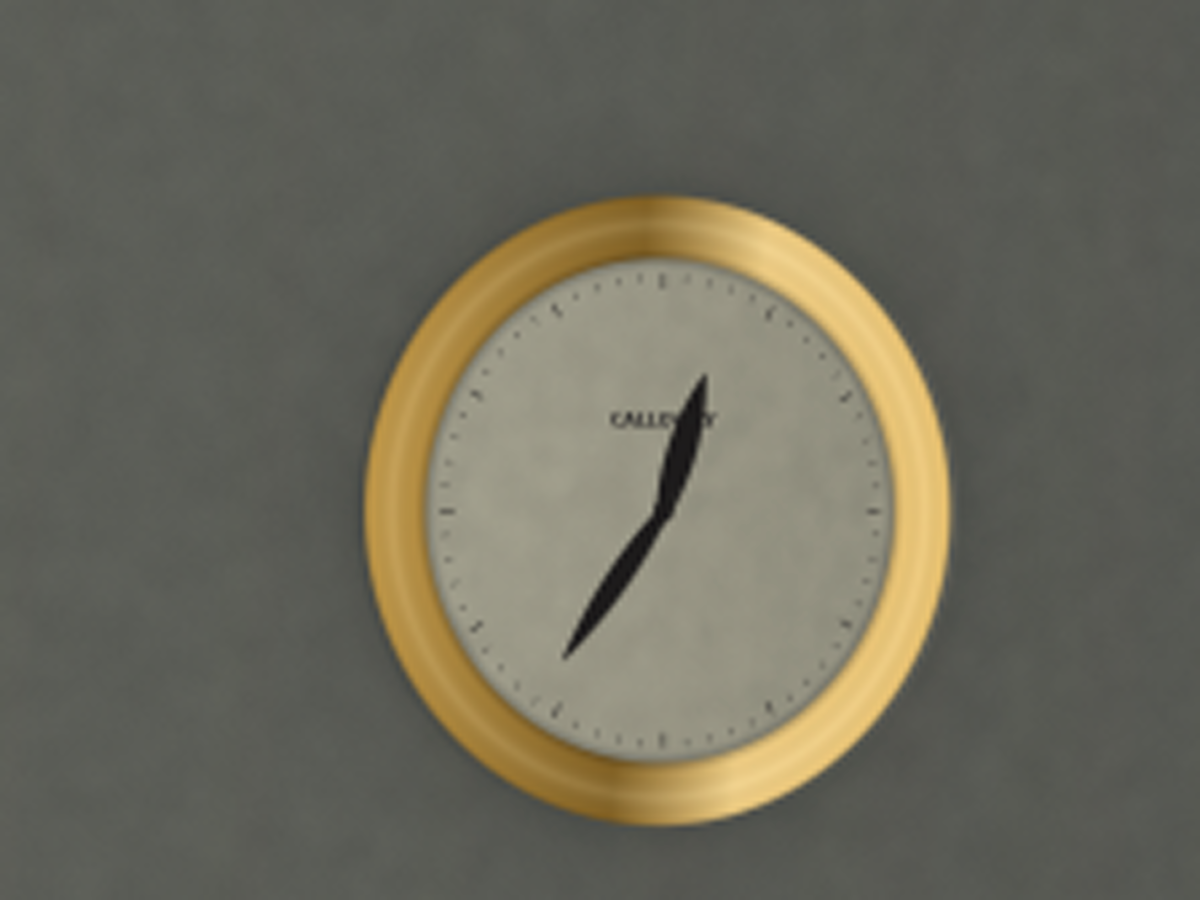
12:36
